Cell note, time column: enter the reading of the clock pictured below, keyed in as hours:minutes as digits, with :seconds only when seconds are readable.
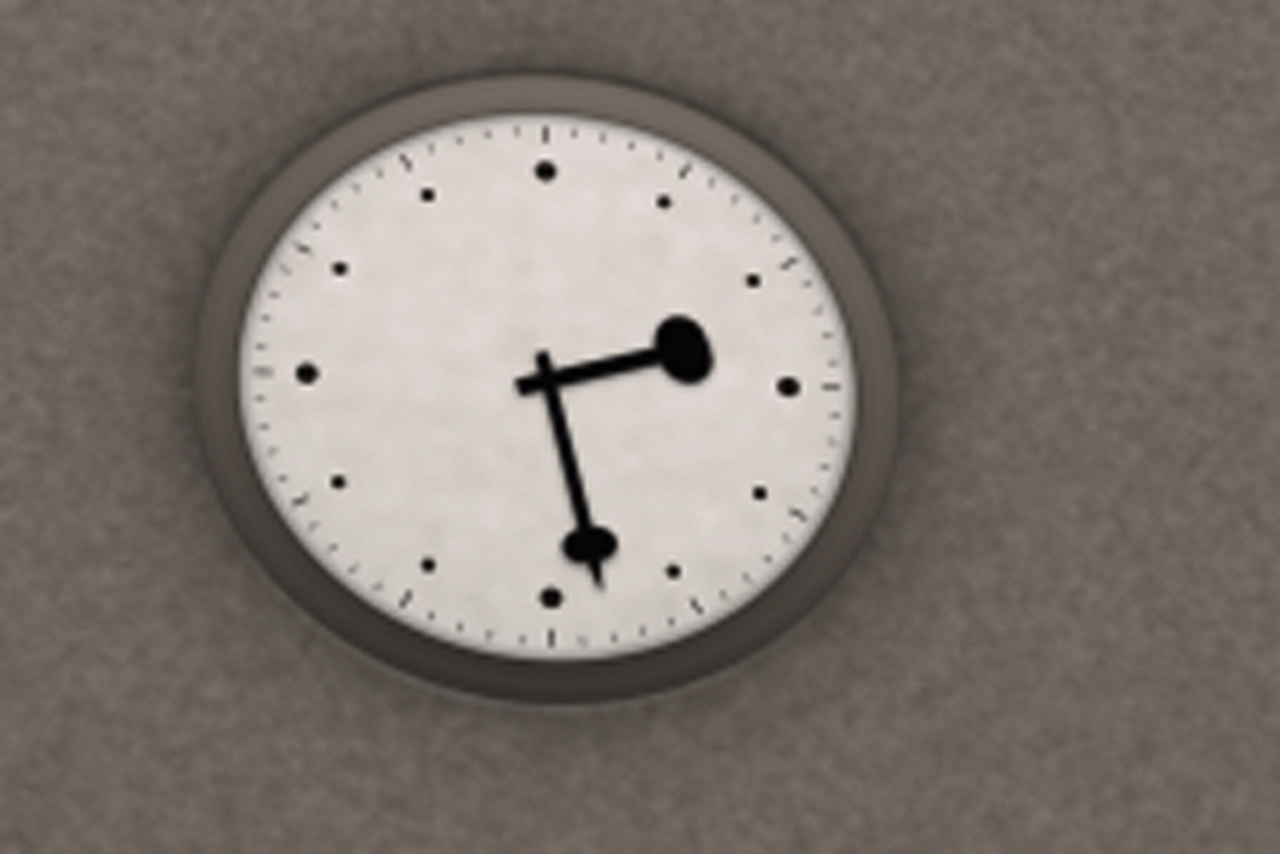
2:28
